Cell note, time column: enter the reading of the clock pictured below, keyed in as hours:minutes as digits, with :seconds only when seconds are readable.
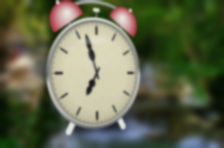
6:57
